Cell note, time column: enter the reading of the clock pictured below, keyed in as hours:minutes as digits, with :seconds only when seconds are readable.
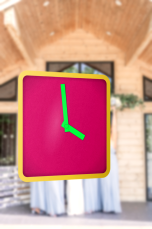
3:59
